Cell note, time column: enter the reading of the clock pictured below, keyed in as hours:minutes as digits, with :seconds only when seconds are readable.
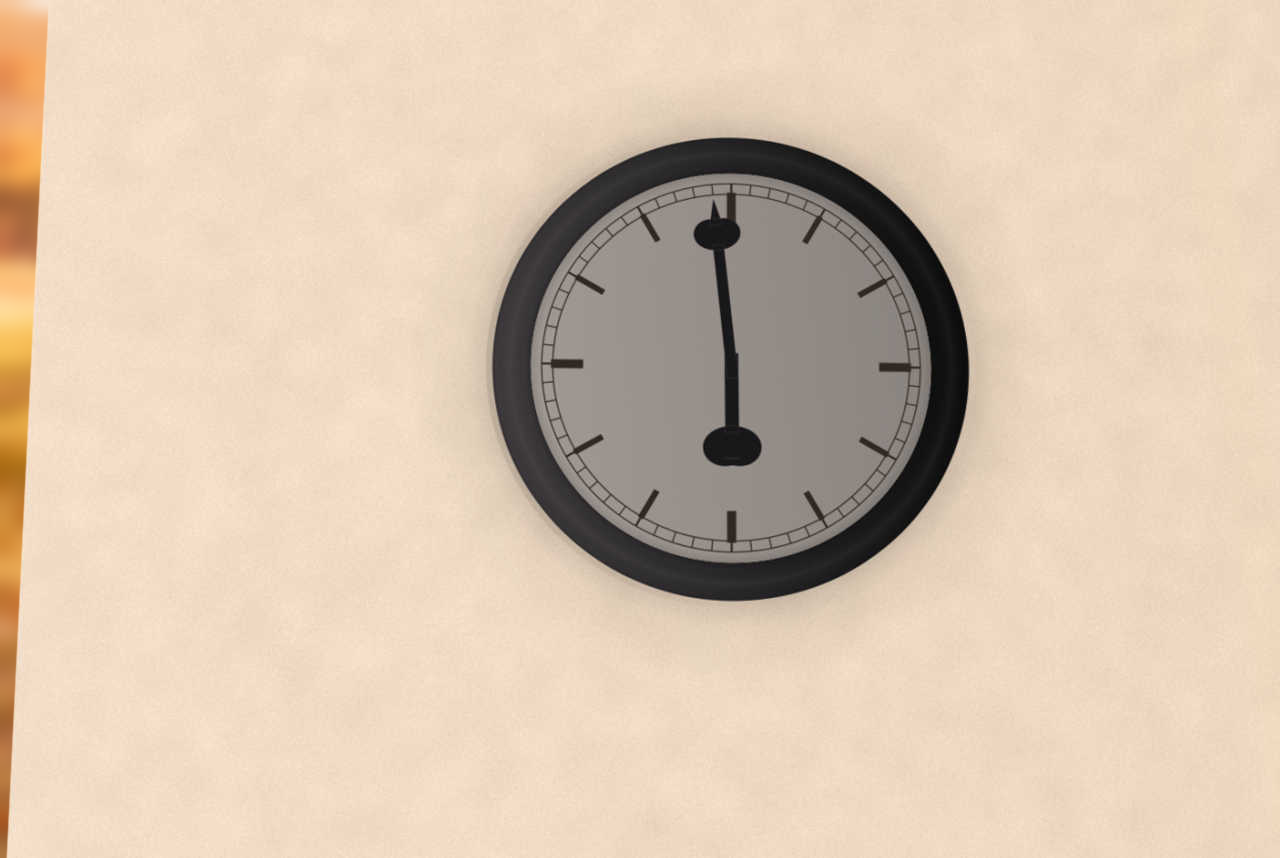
5:59
